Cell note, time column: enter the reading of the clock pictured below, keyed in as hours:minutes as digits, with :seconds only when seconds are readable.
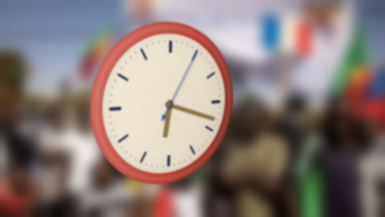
6:18:05
